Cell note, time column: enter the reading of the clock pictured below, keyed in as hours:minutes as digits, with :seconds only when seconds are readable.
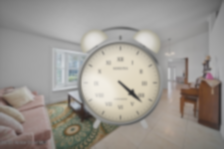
4:22
